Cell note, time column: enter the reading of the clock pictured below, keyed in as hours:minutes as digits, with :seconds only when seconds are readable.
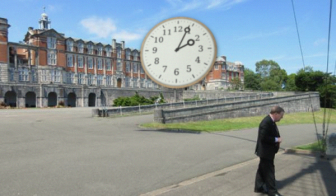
2:04
